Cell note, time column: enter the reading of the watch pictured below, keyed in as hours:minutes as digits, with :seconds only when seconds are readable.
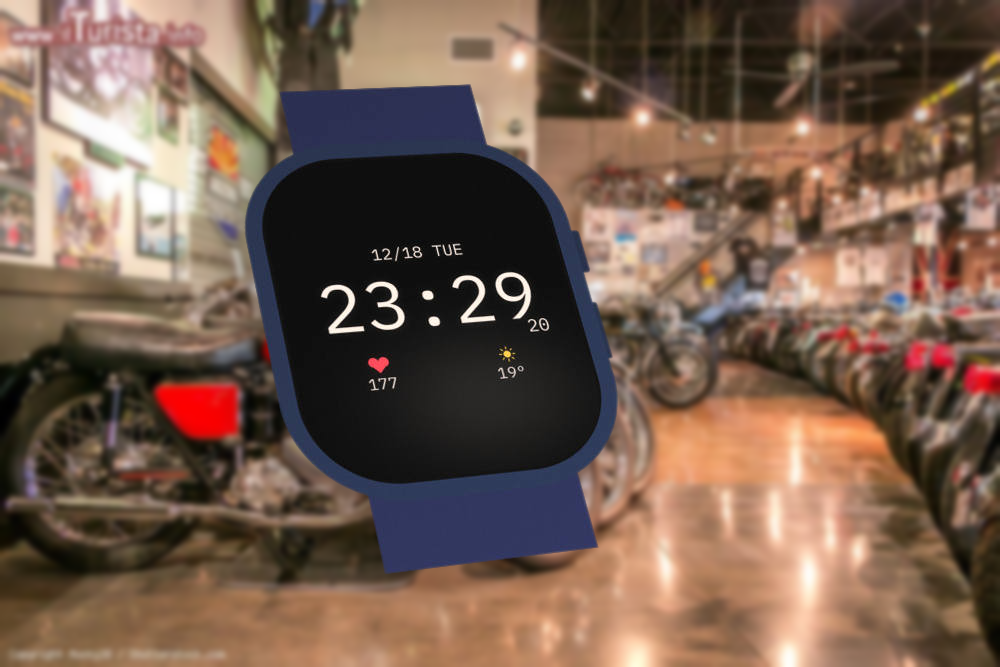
23:29:20
